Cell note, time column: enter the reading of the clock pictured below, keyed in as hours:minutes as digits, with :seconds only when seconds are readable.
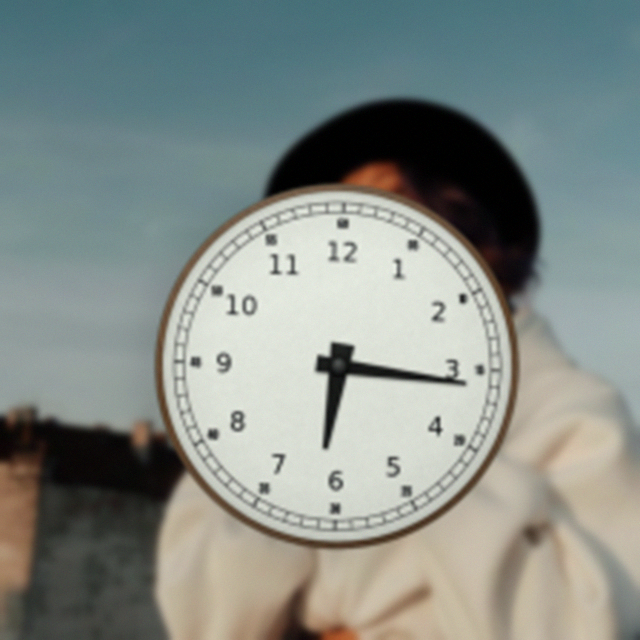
6:16
